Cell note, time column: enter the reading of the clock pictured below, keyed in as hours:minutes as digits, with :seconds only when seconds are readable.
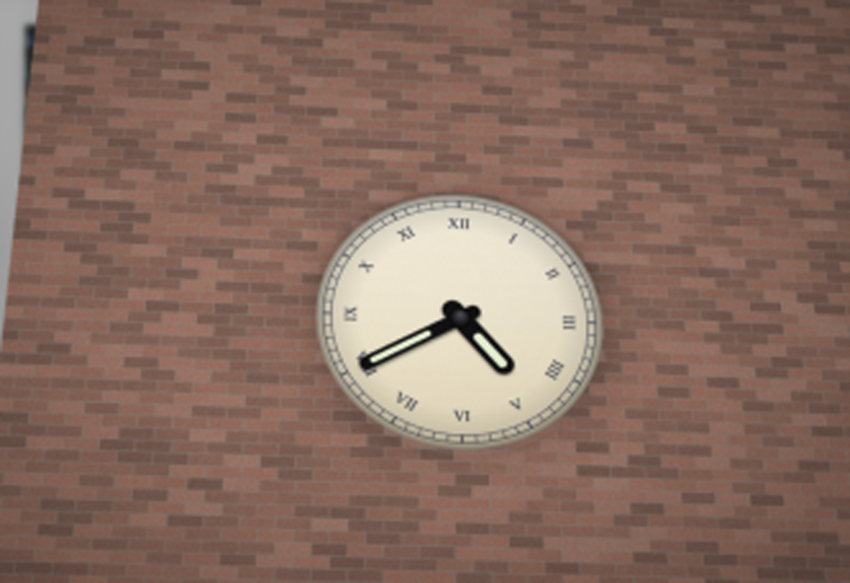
4:40
